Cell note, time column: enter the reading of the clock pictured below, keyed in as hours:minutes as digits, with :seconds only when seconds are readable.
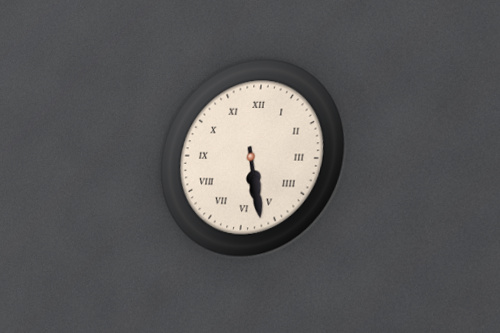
5:27
